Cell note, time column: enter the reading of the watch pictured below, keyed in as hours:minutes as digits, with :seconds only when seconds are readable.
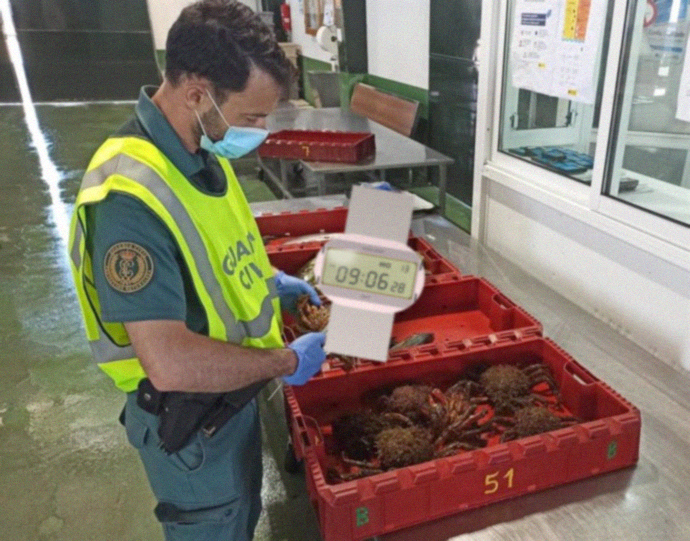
9:06
